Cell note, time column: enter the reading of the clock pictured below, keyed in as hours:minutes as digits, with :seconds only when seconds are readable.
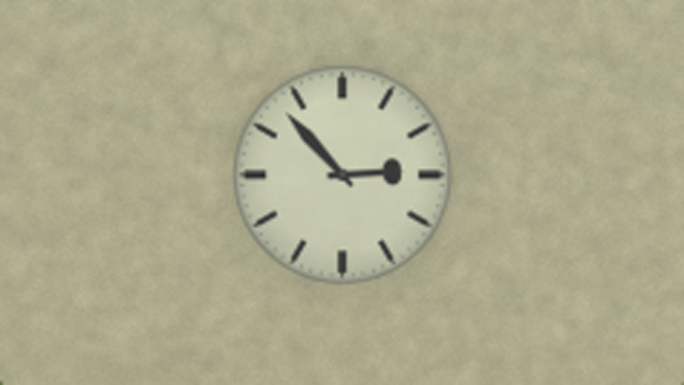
2:53
